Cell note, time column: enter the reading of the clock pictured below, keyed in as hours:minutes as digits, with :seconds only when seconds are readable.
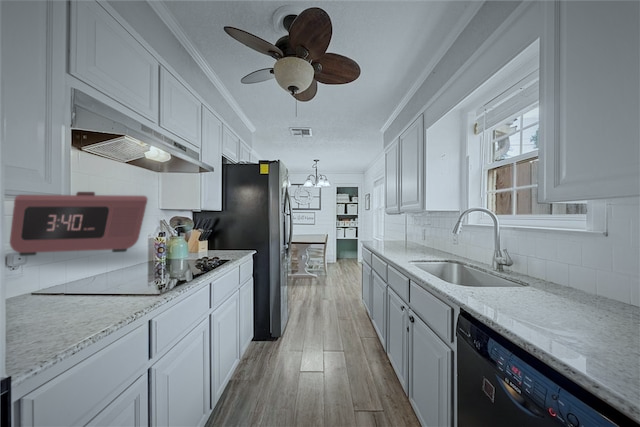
3:40
